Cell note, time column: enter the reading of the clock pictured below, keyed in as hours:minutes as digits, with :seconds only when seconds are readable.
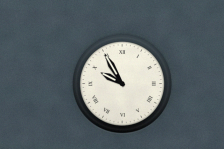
9:55
